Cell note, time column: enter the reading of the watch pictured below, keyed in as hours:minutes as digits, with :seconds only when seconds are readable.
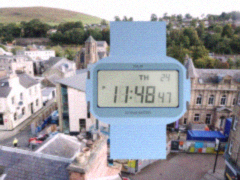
11:48:47
